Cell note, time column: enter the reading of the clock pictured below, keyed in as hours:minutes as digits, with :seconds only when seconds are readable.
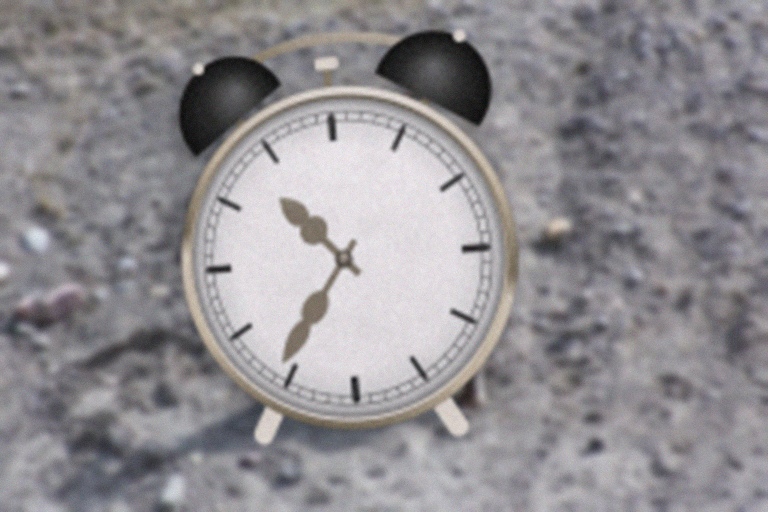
10:36
